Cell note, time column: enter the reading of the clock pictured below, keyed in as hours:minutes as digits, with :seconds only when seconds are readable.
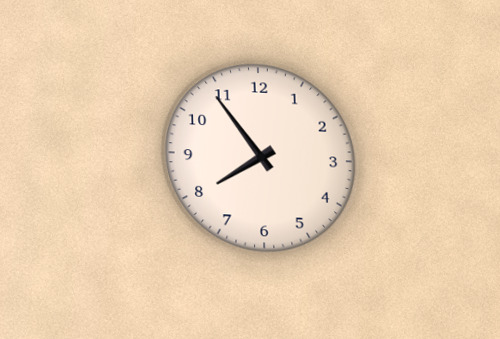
7:54
